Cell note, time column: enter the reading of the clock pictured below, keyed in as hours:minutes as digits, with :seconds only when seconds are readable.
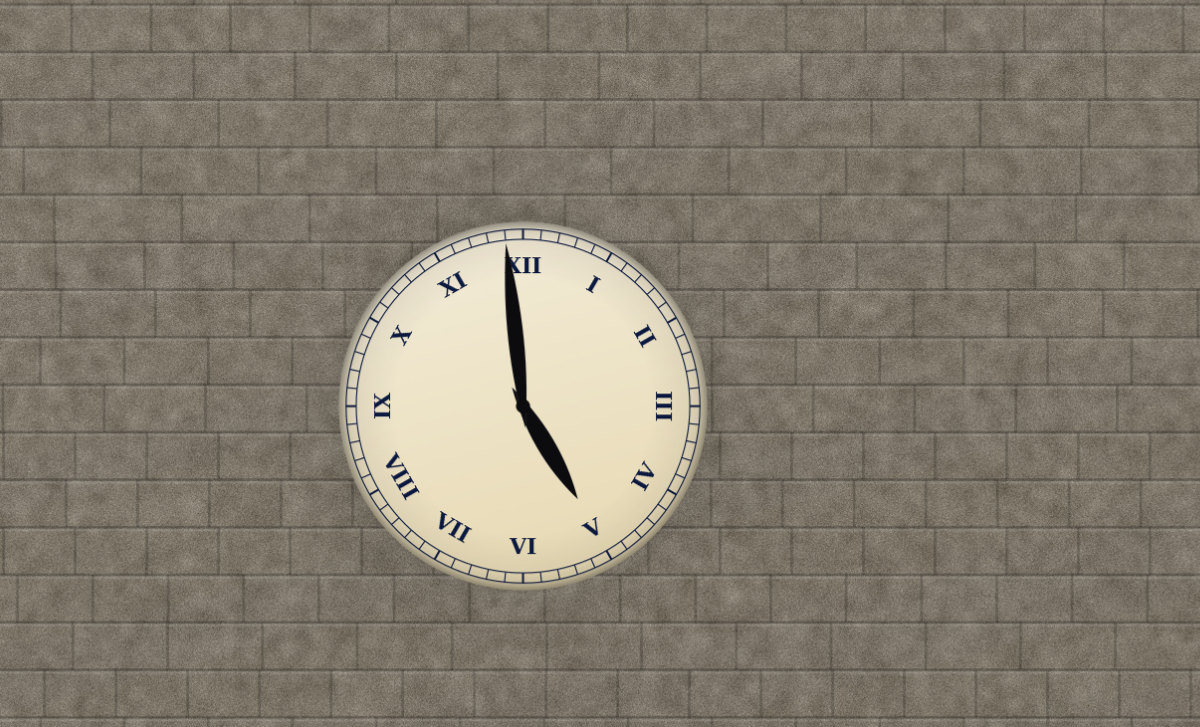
4:59
